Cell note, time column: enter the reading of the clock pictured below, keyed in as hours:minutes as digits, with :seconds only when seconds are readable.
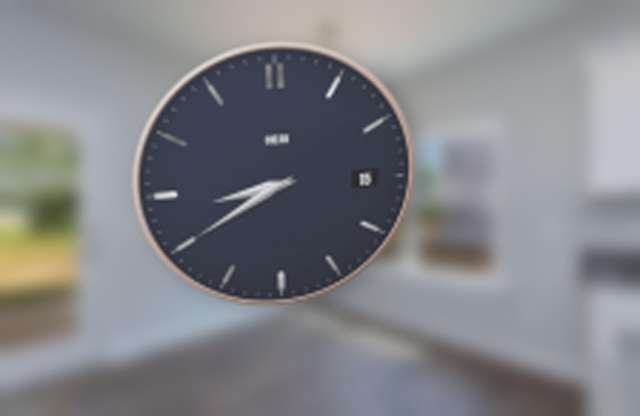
8:40
